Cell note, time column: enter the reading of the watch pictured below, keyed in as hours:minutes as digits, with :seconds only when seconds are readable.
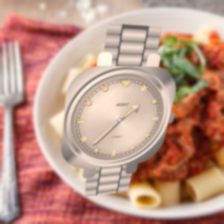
1:37
